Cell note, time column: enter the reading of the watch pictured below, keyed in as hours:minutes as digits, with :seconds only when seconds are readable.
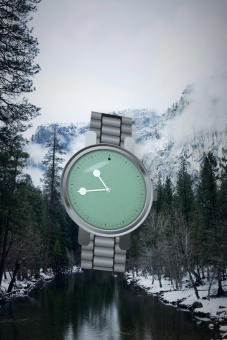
10:43
